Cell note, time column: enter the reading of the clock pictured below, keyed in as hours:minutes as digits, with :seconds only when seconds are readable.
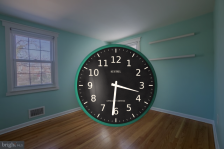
3:31
